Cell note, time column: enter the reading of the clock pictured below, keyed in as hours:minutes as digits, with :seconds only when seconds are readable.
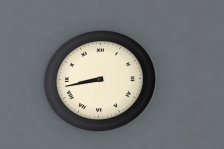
8:43
